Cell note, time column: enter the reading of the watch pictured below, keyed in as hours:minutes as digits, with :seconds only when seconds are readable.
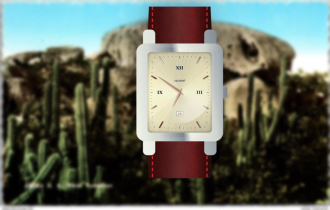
6:51
